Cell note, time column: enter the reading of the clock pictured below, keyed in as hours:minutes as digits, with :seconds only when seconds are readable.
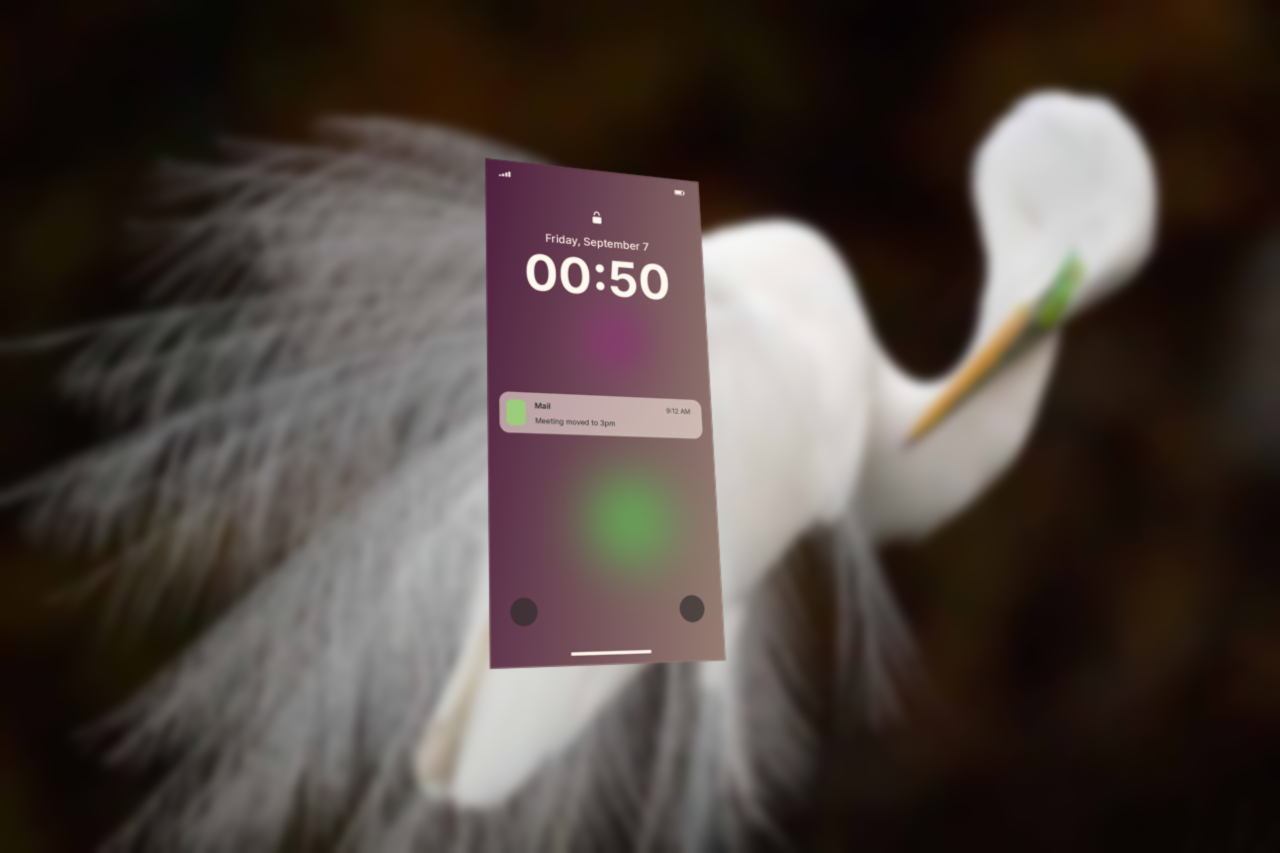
0:50
